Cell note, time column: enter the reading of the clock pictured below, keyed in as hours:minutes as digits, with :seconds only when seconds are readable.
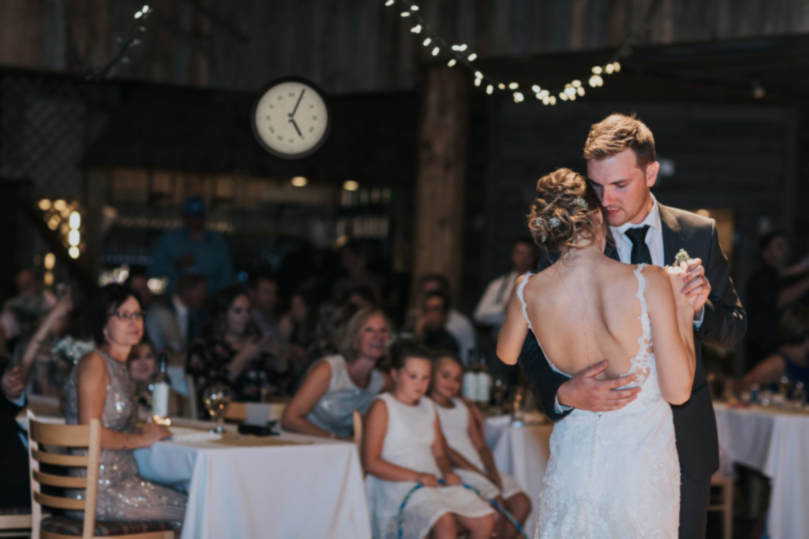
5:04
